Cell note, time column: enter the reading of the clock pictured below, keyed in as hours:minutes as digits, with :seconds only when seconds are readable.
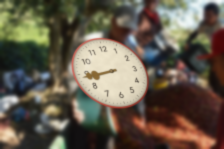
8:44
